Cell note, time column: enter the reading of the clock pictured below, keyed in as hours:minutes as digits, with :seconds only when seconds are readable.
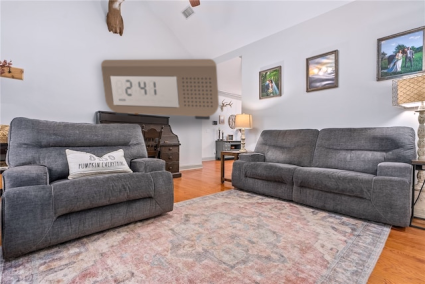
2:41
